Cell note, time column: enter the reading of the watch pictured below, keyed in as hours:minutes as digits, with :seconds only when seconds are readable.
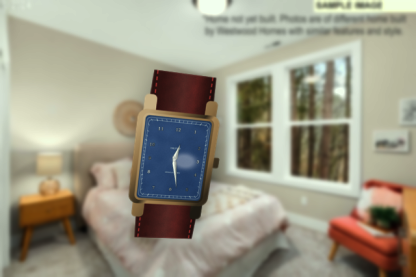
12:28
